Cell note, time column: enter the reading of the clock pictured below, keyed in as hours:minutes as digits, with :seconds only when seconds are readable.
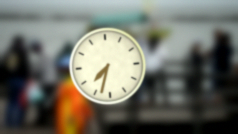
7:33
